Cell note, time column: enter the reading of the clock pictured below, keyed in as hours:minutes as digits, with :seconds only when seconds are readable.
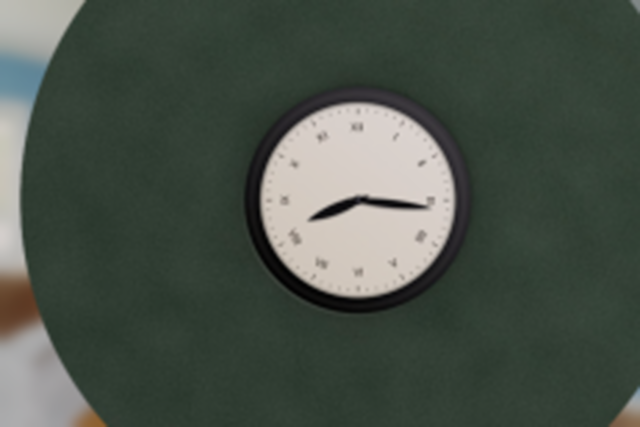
8:16
